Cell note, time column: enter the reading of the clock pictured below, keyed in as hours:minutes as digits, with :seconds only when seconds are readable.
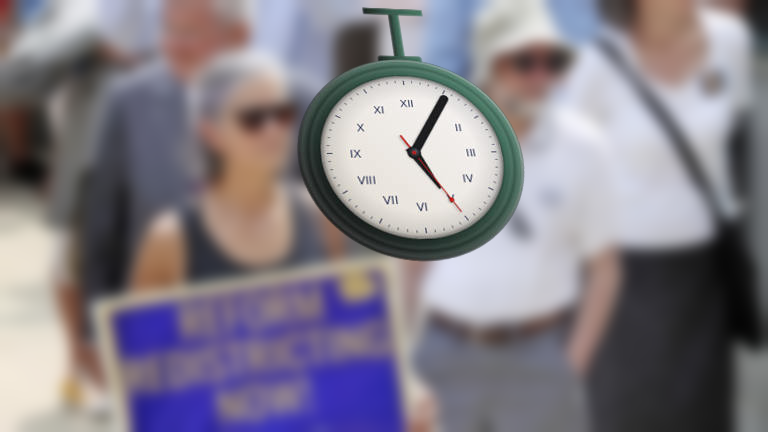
5:05:25
